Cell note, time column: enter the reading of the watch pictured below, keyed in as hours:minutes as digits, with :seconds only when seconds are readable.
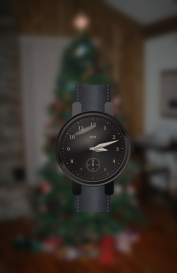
3:12
